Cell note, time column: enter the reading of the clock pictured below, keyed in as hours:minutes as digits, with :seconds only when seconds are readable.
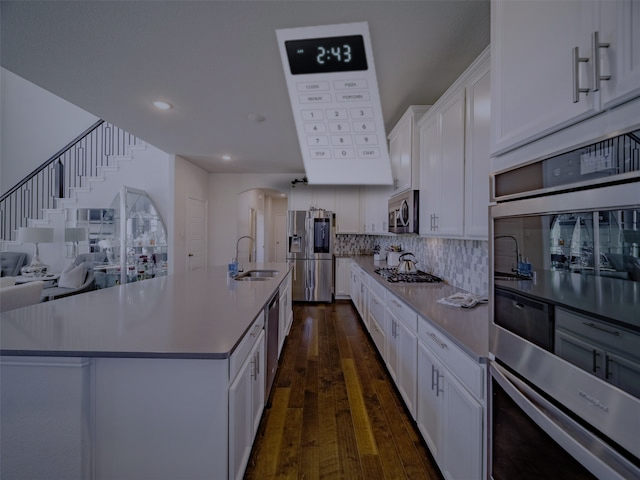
2:43
